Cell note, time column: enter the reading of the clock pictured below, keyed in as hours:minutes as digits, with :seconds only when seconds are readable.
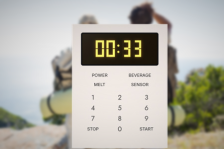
0:33
